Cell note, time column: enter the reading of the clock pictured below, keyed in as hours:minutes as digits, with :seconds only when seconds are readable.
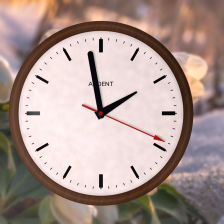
1:58:19
